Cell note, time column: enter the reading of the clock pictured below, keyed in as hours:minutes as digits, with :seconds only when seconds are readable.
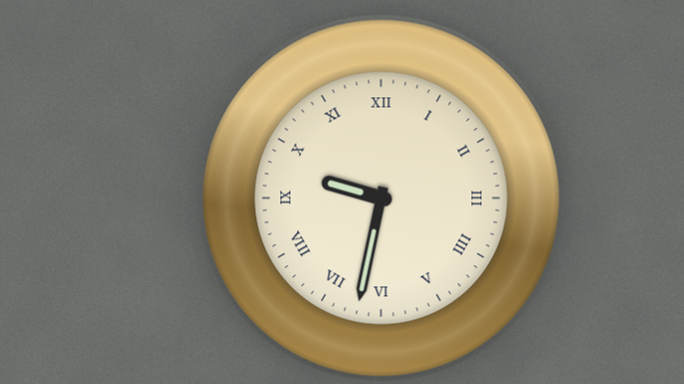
9:32
